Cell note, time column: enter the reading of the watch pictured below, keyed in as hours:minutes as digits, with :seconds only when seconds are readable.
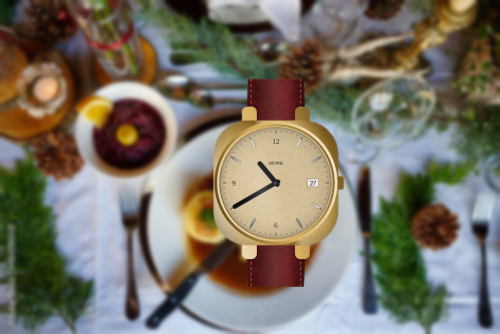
10:40
